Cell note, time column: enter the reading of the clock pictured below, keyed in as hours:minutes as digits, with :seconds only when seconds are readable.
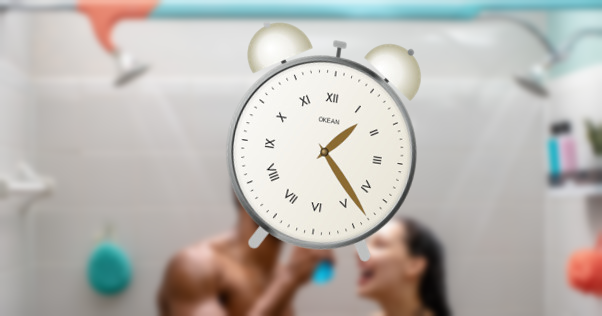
1:23
